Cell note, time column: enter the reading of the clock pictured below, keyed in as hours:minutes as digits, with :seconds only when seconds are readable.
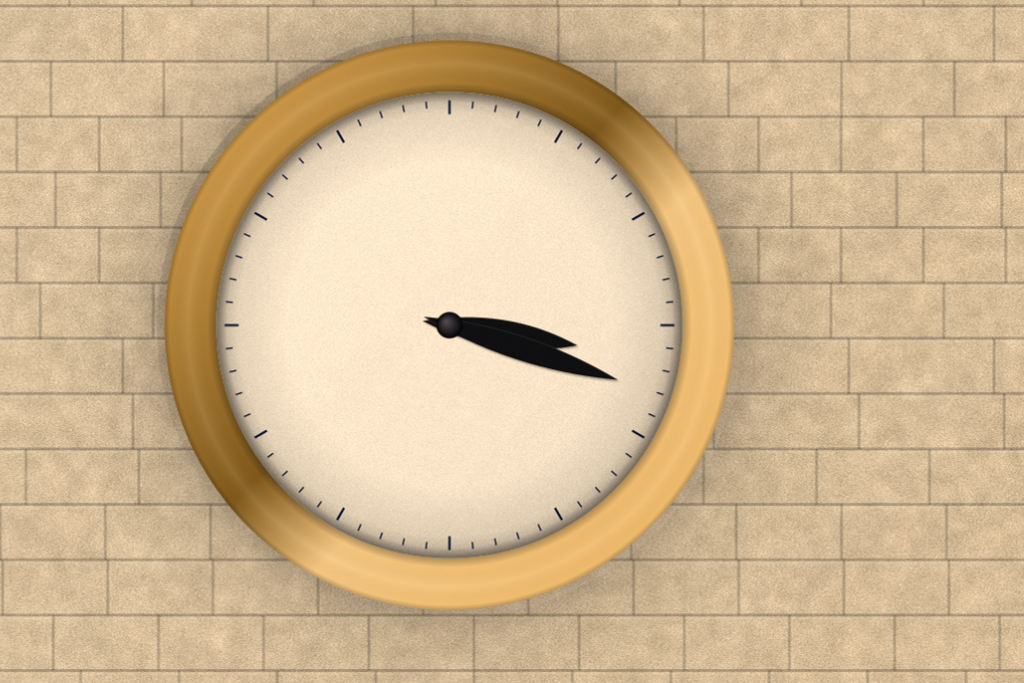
3:18
